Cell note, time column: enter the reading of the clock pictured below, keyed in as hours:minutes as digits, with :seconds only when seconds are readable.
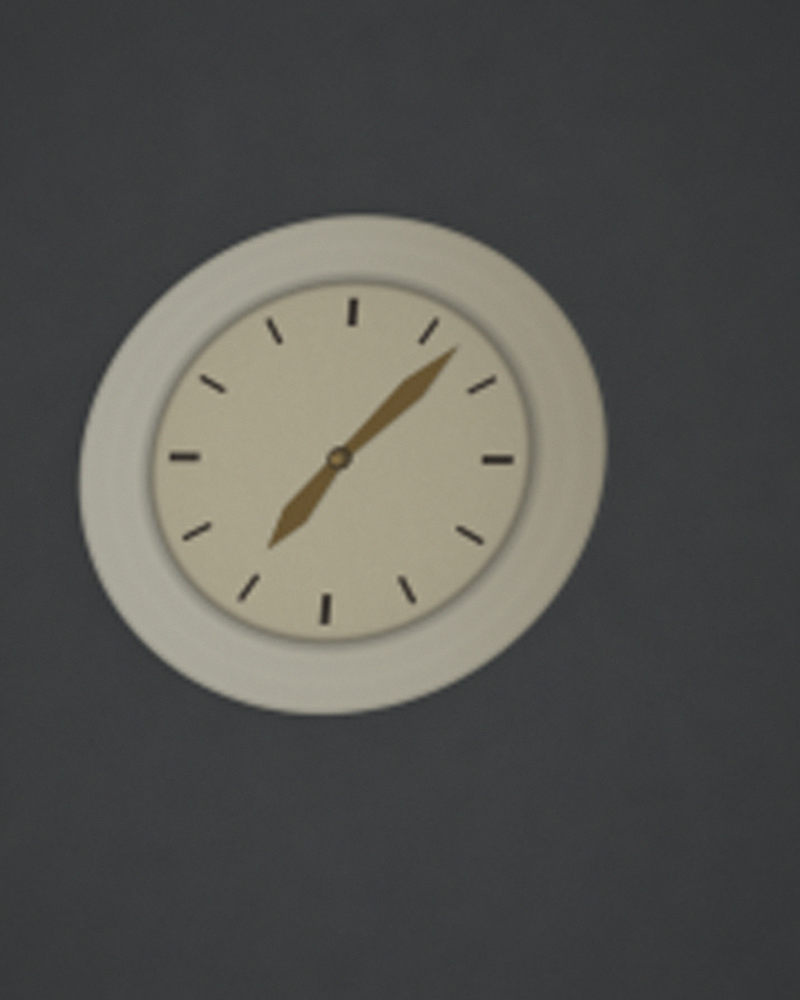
7:07
